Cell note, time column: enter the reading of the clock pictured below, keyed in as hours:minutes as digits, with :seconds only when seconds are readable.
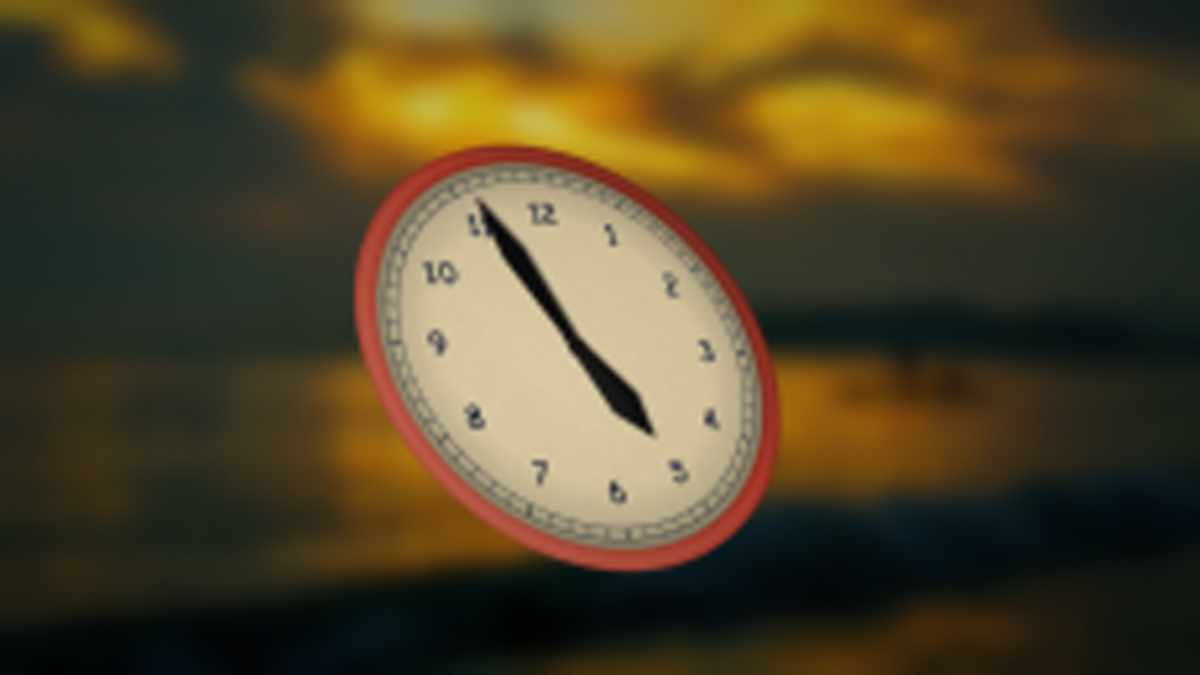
4:56
